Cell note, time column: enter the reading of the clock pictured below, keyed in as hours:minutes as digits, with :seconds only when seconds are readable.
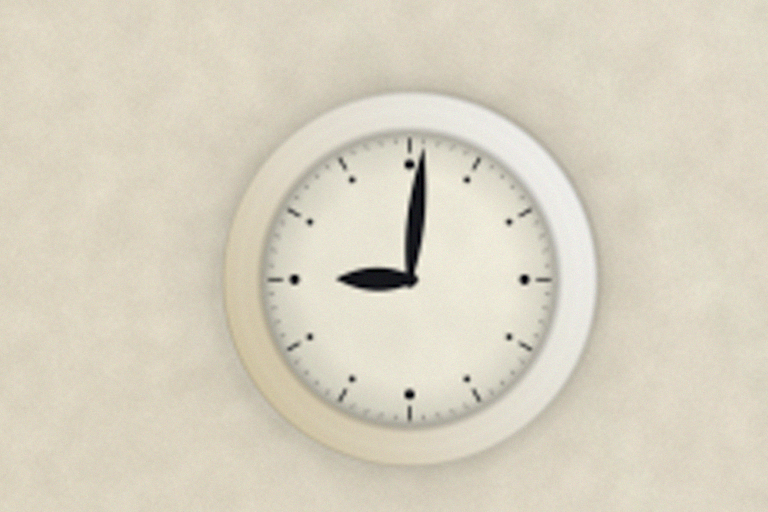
9:01
